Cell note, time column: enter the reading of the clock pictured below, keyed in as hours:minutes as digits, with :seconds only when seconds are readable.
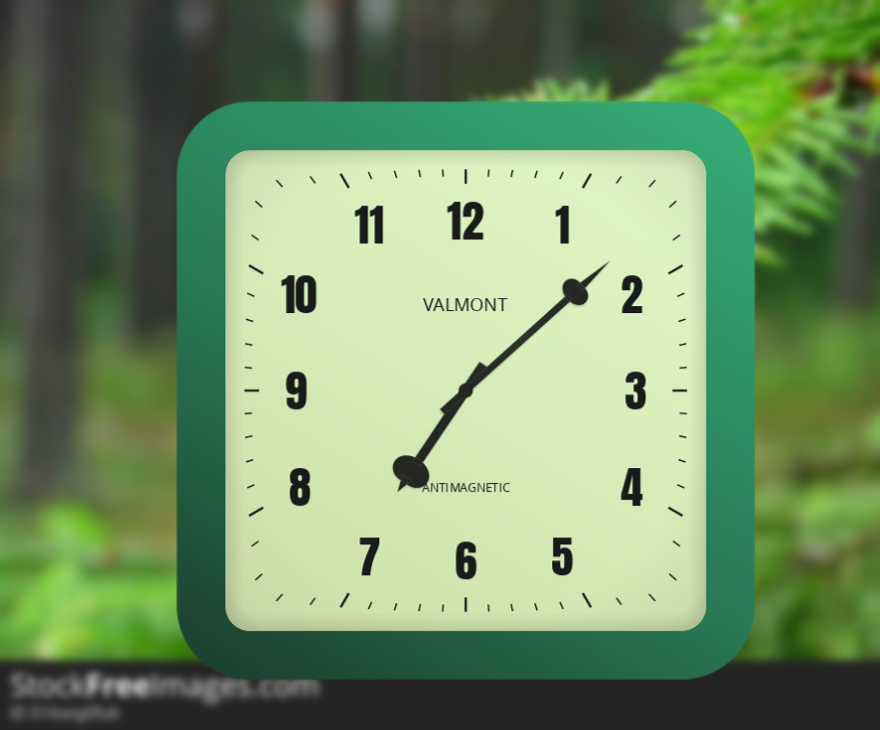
7:08
